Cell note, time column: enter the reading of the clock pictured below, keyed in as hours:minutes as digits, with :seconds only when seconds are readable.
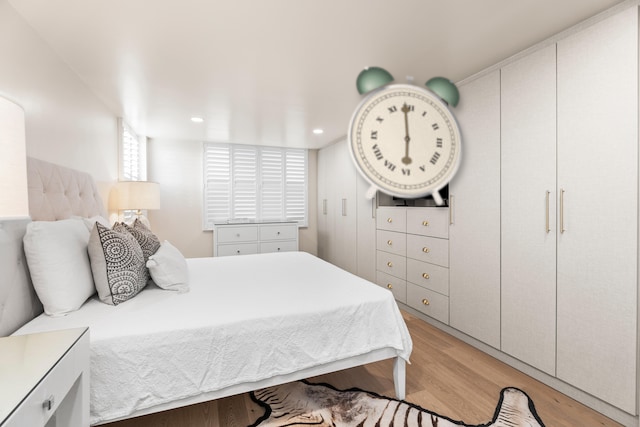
5:59
